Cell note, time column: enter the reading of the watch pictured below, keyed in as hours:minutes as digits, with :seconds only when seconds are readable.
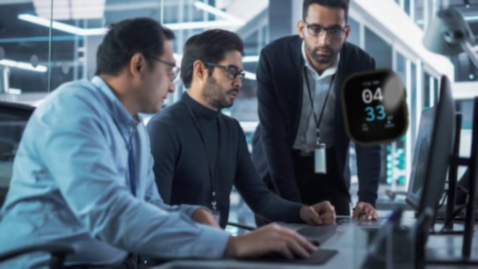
4:33
